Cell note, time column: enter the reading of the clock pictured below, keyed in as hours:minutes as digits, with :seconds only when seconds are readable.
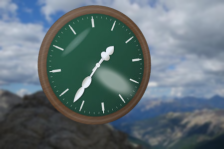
1:37
